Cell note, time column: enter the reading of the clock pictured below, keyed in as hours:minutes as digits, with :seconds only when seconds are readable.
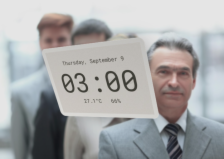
3:00
